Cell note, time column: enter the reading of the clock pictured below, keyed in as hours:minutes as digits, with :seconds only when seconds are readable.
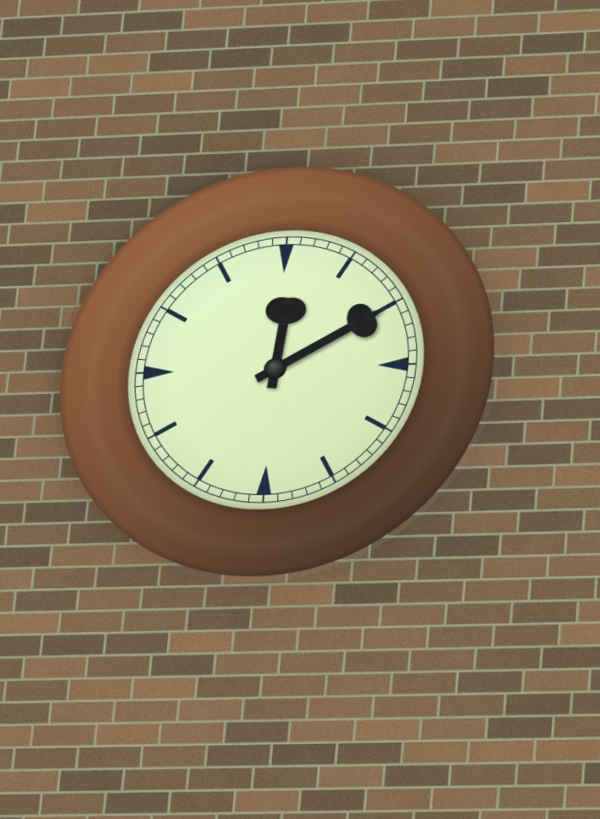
12:10
